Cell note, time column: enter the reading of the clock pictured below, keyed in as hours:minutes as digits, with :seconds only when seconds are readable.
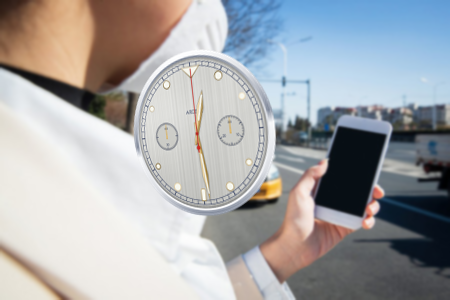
12:29
